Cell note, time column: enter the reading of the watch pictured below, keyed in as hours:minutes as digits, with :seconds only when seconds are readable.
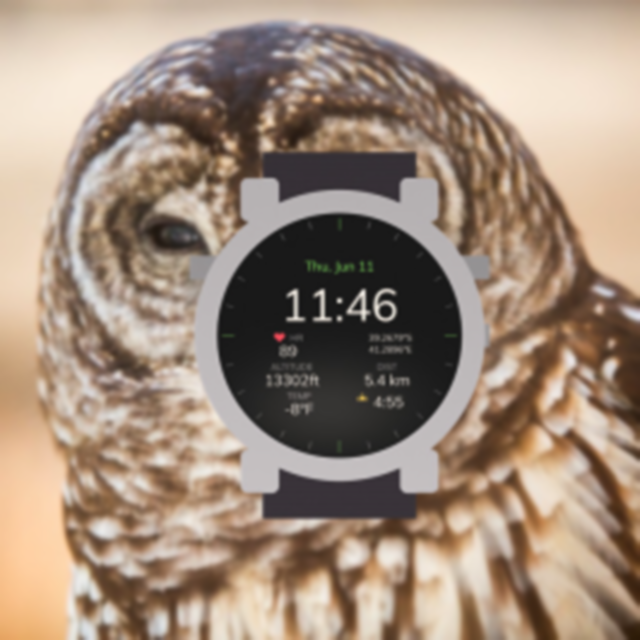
11:46
